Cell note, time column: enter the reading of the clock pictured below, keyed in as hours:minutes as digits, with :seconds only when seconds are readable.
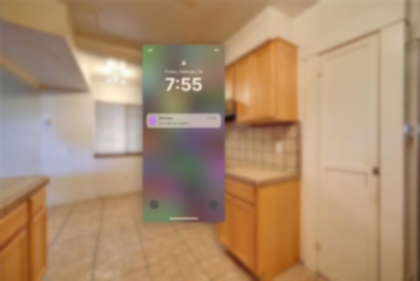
7:55
